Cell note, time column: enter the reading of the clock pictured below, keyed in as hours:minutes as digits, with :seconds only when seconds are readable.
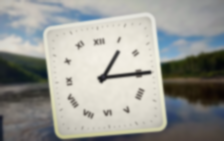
1:15
